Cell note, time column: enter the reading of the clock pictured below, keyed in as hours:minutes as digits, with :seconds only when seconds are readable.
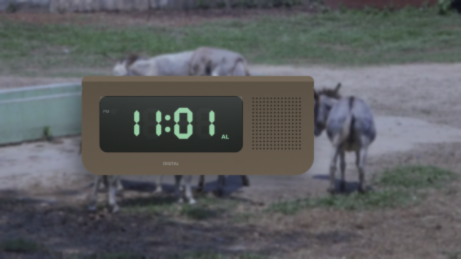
11:01
